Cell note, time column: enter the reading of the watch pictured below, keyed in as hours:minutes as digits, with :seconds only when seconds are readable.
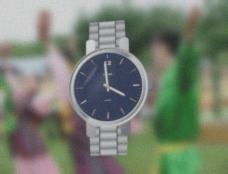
3:59
